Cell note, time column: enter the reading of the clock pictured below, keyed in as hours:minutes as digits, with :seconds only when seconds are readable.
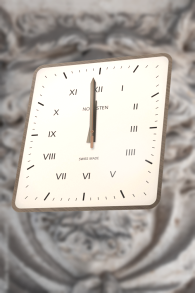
11:58:59
